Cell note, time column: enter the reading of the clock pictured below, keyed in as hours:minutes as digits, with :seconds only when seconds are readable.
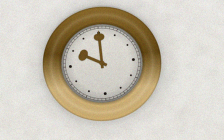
10:00
